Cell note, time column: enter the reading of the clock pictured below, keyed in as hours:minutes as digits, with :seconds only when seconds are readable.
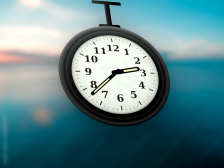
2:38
